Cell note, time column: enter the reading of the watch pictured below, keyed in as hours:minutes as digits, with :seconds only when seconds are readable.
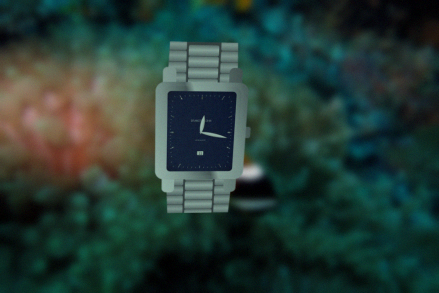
12:17
